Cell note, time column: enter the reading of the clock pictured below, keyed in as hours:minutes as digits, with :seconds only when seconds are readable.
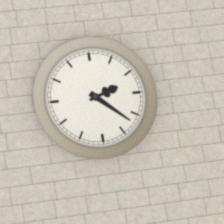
2:22
